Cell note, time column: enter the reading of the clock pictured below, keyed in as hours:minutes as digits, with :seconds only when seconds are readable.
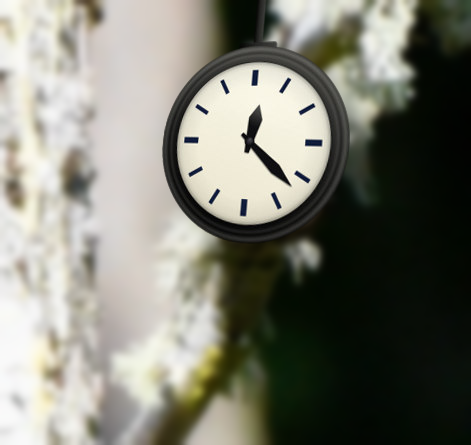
12:22
